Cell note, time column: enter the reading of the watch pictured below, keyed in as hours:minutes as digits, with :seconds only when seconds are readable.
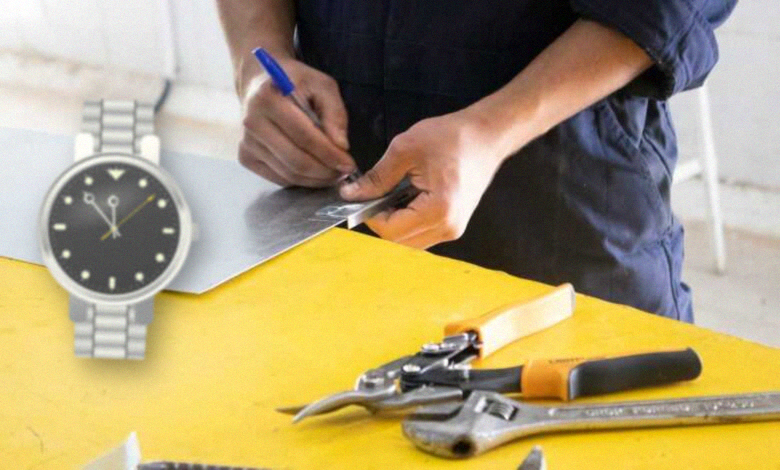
11:53:08
